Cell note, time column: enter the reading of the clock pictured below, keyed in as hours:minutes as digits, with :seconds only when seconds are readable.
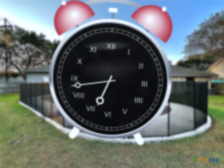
6:43
